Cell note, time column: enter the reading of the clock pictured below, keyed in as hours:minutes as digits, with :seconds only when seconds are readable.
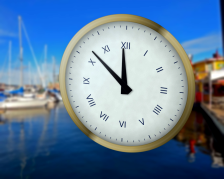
11:52
